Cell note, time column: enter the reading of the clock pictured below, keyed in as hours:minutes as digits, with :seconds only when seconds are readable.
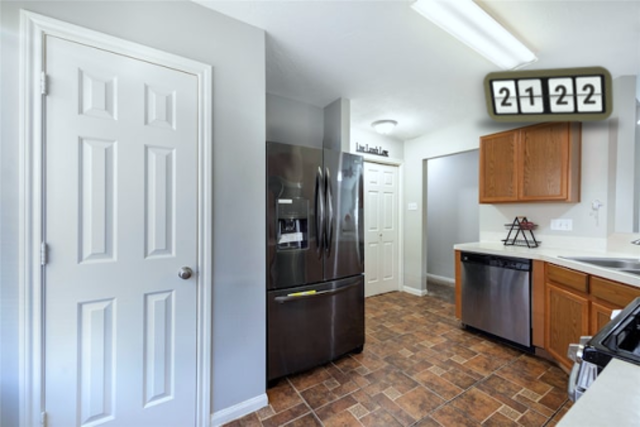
21:22
